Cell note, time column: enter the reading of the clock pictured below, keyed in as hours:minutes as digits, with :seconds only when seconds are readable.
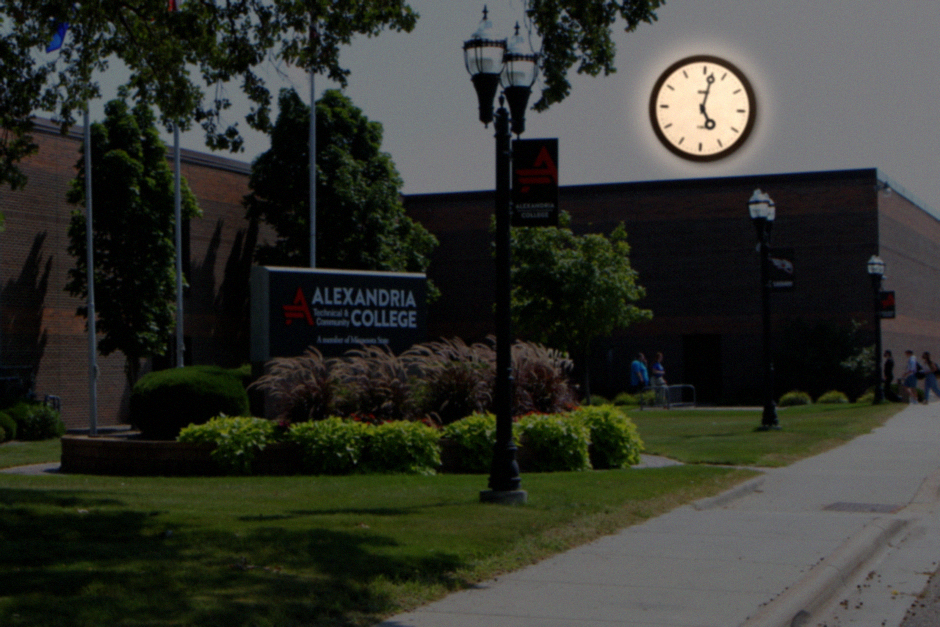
5:02
